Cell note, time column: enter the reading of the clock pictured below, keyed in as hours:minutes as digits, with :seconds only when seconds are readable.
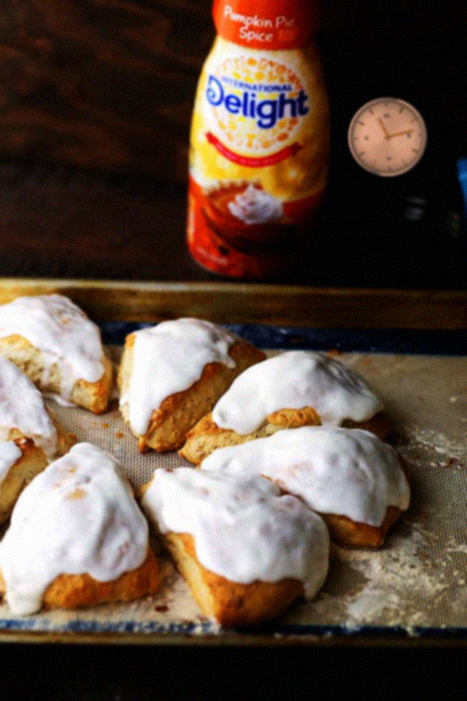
11:13
